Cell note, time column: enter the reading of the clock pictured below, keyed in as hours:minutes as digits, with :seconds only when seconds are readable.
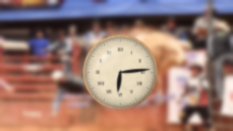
6:14
